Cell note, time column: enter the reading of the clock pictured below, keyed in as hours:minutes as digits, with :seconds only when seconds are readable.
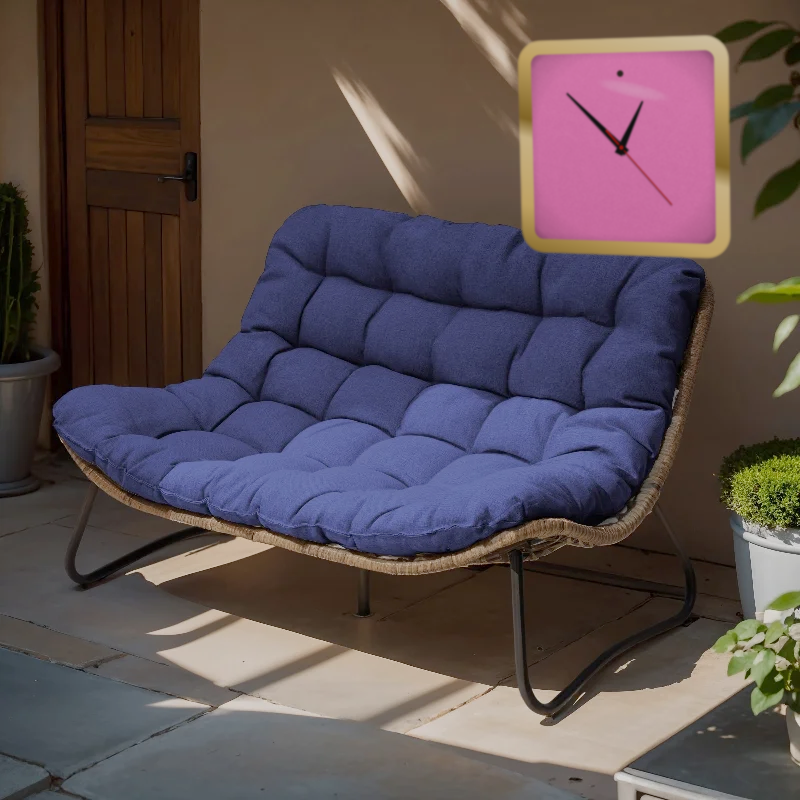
12:52:23
